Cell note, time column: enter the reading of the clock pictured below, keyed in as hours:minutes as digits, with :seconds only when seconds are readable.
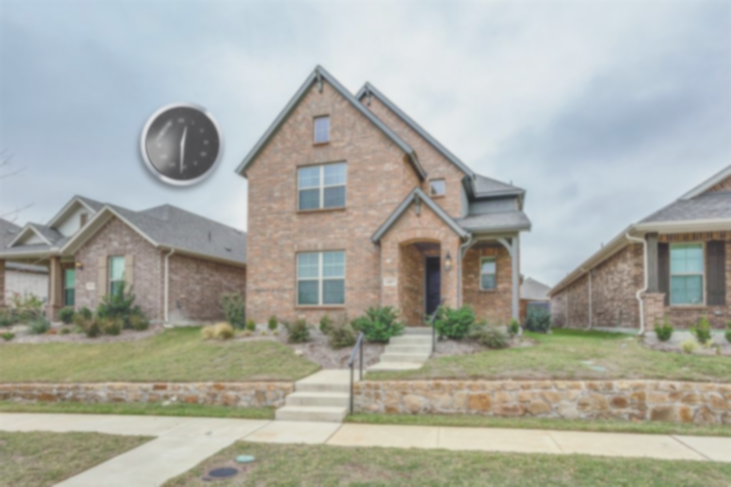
12:31
